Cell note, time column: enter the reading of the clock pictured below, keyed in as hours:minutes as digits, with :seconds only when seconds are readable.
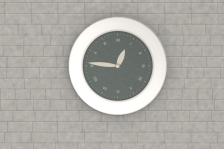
12:46
